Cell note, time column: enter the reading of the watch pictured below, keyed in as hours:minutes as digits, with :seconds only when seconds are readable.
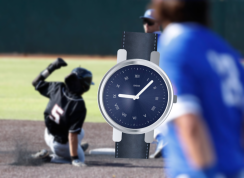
9:07
